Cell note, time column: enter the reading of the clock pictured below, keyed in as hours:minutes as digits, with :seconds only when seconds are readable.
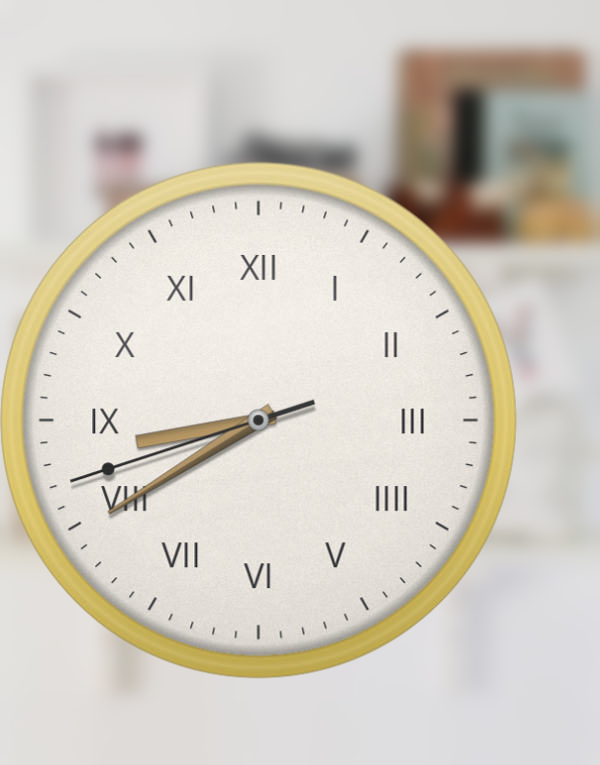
8:39:42
